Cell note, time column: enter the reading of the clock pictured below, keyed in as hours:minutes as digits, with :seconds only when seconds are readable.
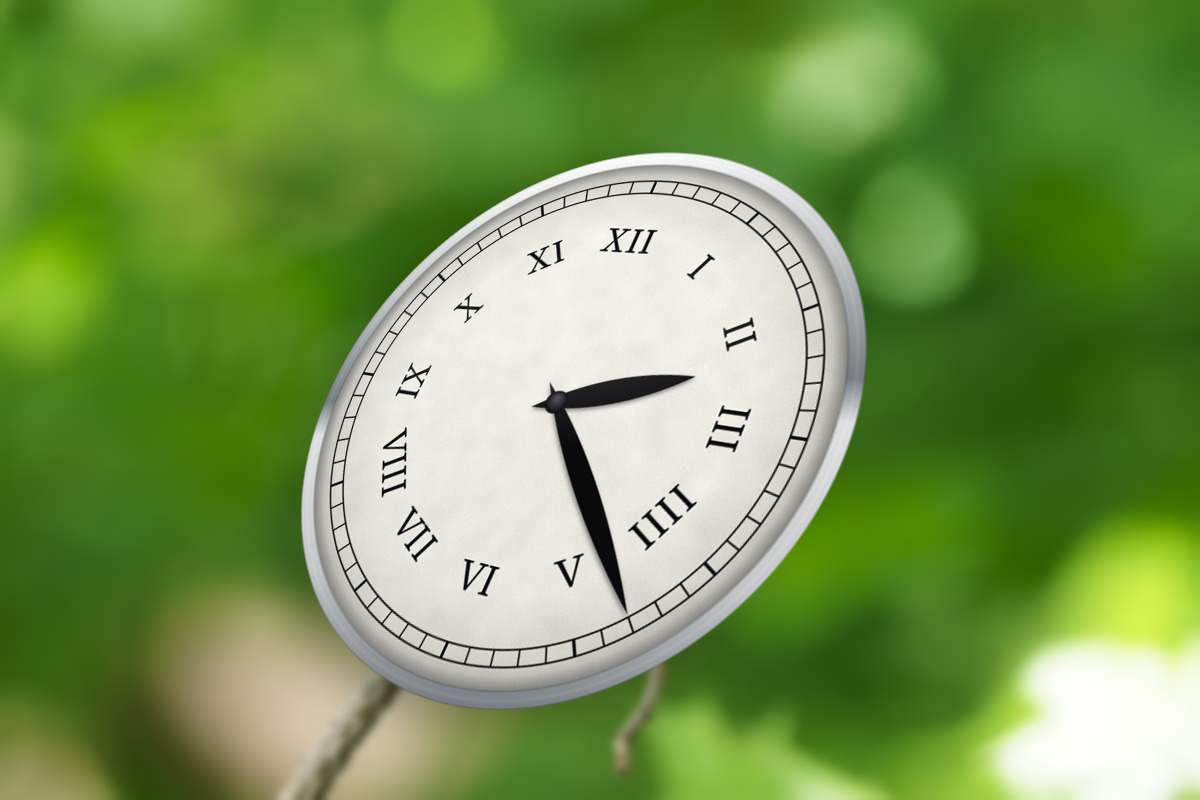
2:23
